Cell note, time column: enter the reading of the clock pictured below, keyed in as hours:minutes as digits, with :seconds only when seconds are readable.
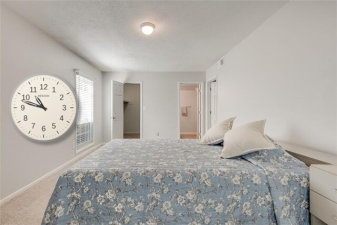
10:48
